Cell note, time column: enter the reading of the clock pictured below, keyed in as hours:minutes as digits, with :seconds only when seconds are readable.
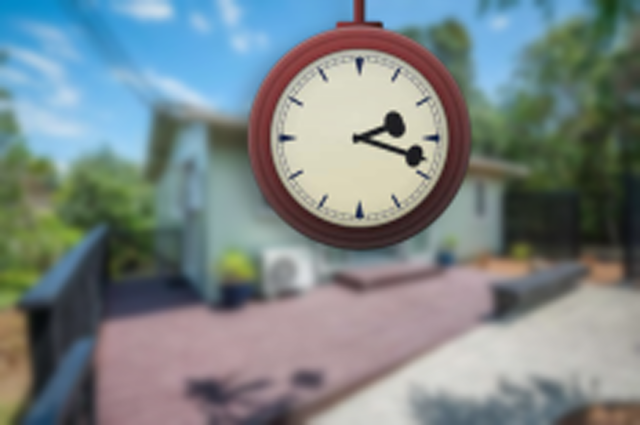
2:18
